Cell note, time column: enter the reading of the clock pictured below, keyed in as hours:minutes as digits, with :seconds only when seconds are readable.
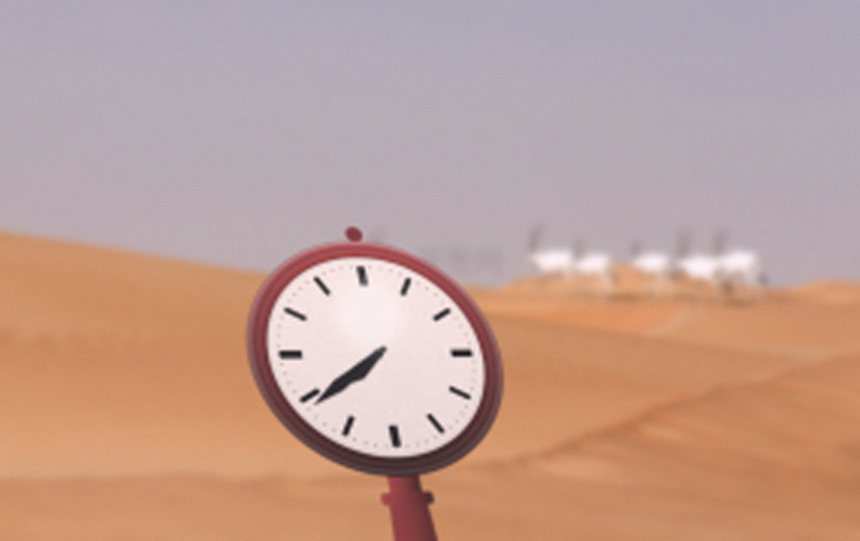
7:39
